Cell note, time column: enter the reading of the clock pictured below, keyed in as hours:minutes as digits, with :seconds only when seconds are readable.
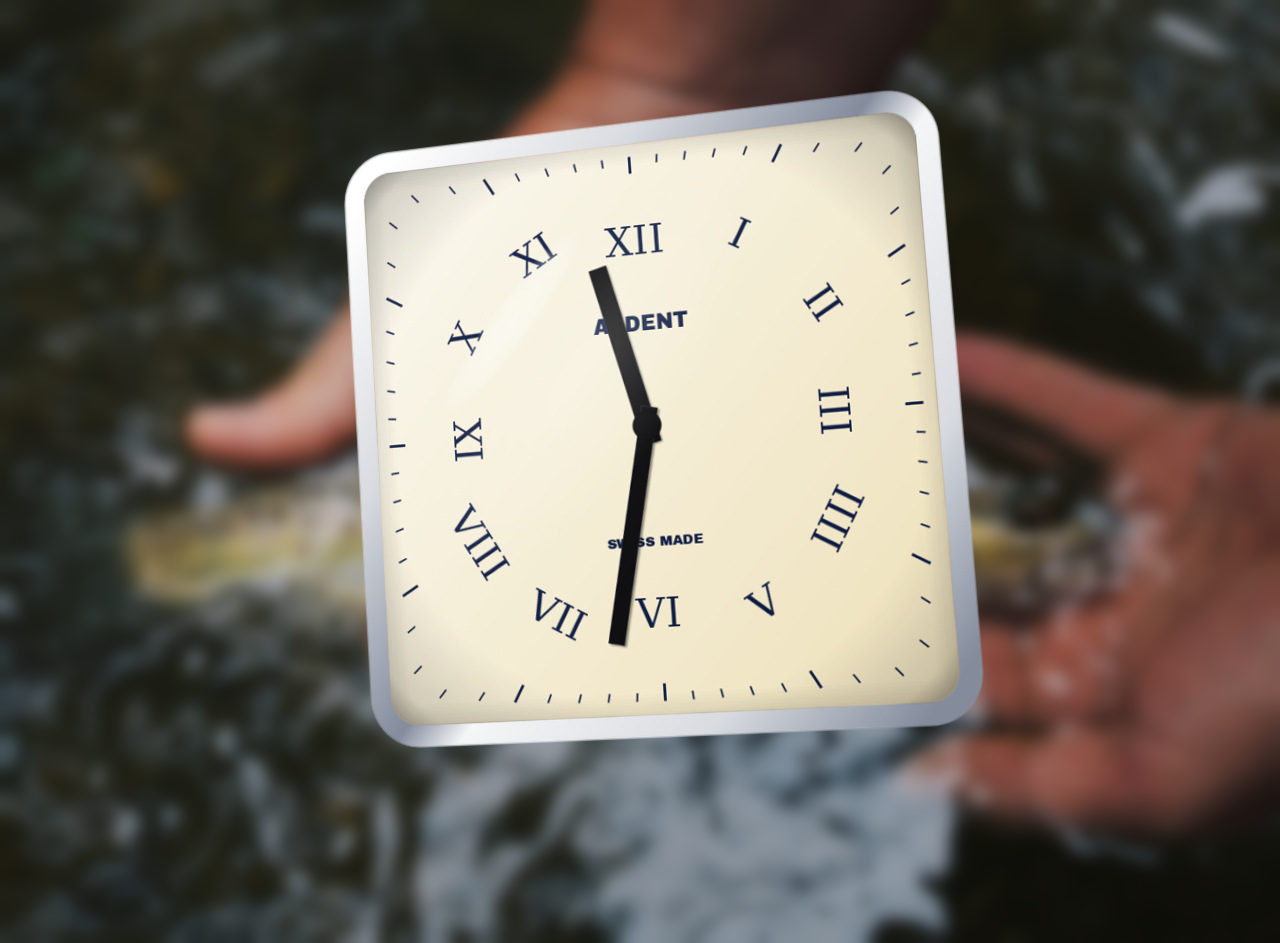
11:32
